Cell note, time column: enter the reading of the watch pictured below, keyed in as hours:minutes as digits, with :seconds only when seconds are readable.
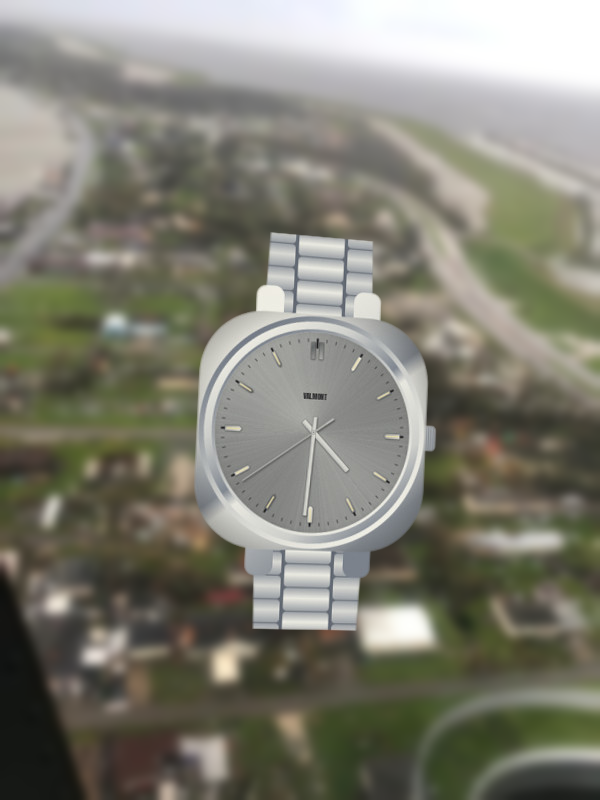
4:30:39
